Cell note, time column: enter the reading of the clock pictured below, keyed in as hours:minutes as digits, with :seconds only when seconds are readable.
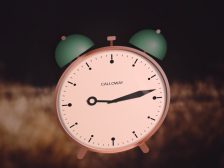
9:13
